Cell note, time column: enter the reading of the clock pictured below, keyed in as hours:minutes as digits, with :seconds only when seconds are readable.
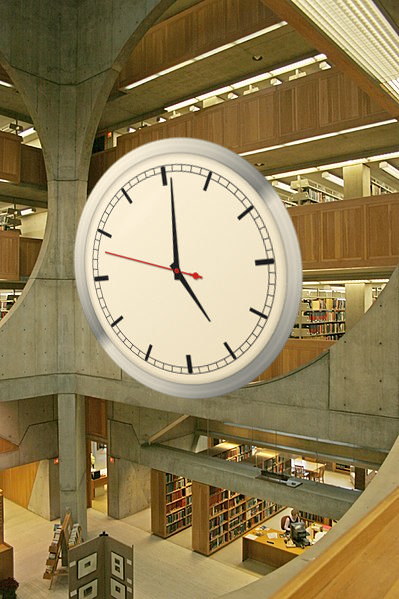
5:00:48
